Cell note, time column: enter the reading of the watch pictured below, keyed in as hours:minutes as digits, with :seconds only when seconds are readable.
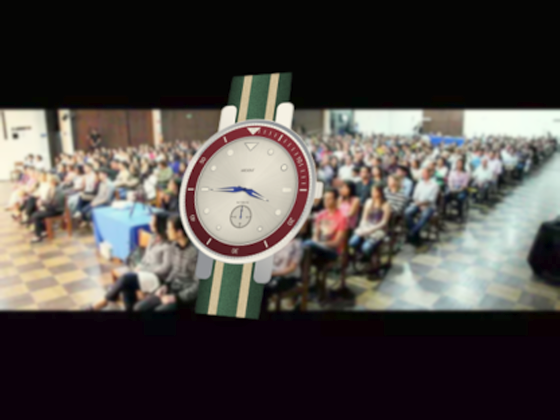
3:45
